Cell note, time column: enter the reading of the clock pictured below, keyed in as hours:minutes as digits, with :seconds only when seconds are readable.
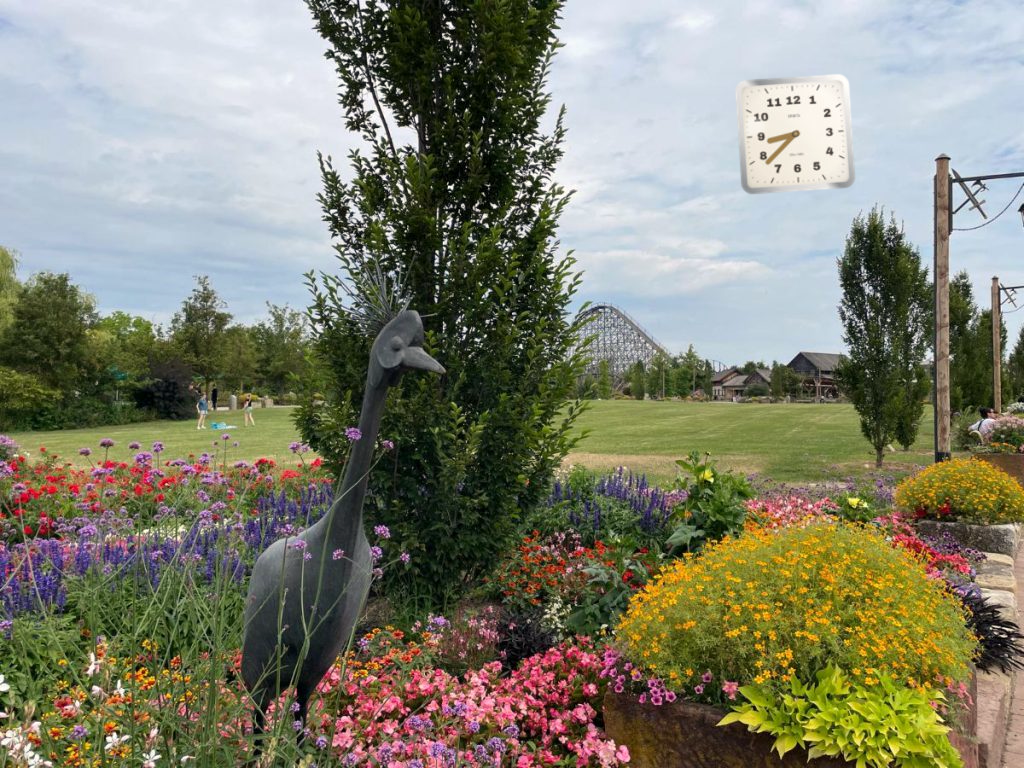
8:38
